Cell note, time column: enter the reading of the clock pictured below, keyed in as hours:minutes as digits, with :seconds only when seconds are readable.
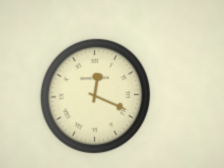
12:19
